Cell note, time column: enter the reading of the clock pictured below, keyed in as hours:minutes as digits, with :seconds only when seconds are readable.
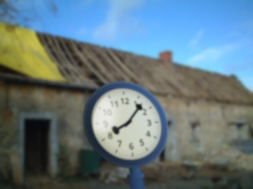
8:07
